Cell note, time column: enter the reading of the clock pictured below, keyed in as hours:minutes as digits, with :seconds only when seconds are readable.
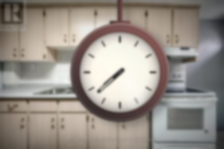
7:38
